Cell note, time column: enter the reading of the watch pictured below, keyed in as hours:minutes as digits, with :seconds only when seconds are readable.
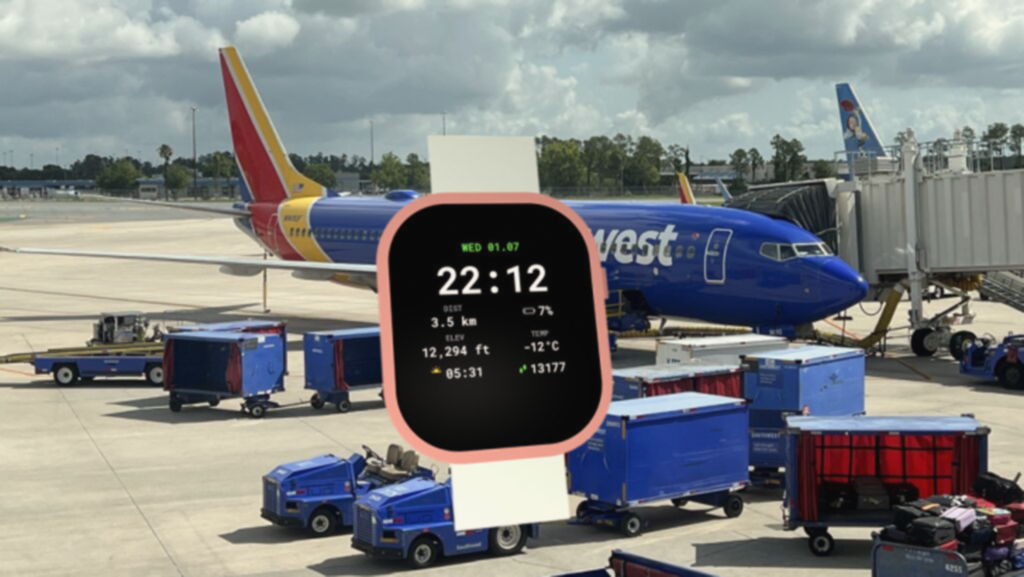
22:12
